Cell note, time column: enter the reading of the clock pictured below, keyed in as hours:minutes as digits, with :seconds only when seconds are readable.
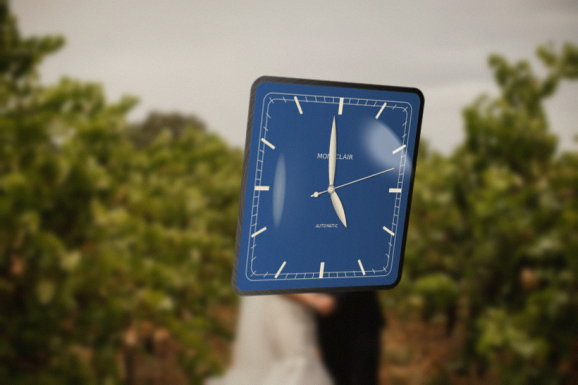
4:59:12
